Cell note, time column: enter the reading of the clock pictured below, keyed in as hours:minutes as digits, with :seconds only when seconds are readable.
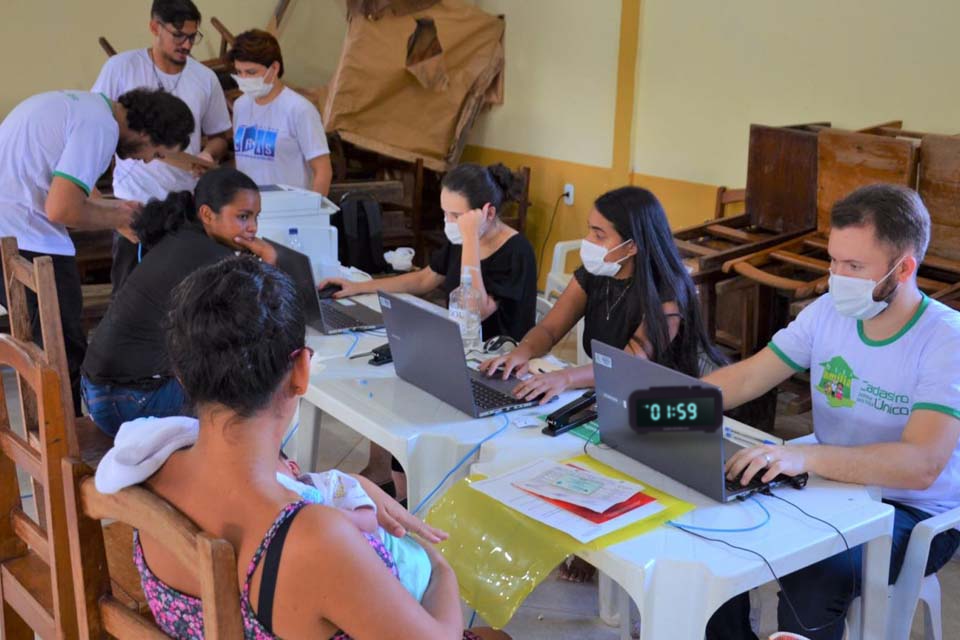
1:59
